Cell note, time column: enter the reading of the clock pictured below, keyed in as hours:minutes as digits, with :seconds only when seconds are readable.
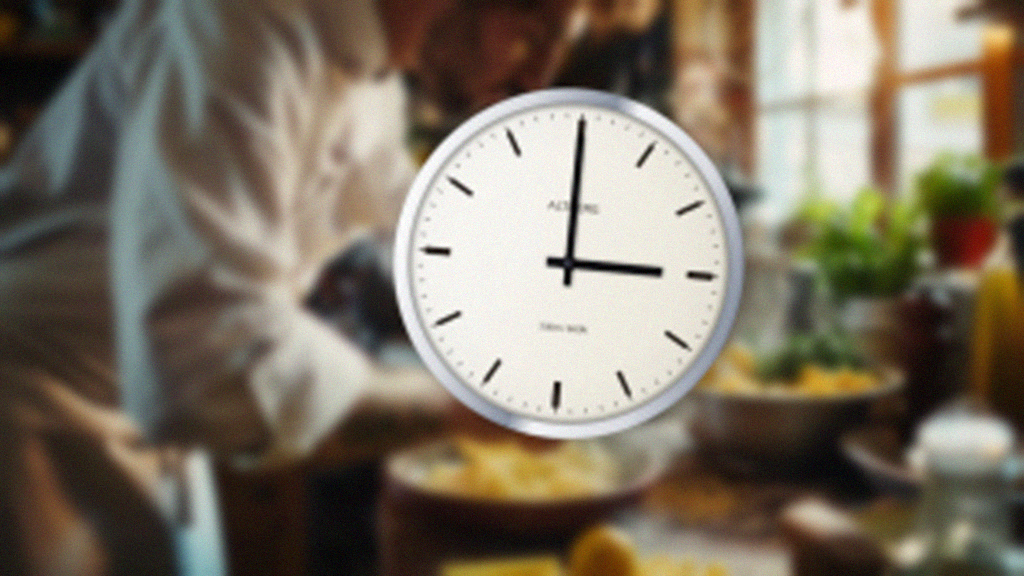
3:00
